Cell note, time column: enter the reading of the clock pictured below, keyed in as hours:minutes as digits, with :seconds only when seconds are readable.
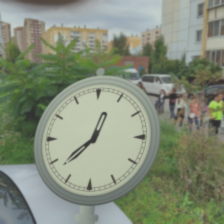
12:38
